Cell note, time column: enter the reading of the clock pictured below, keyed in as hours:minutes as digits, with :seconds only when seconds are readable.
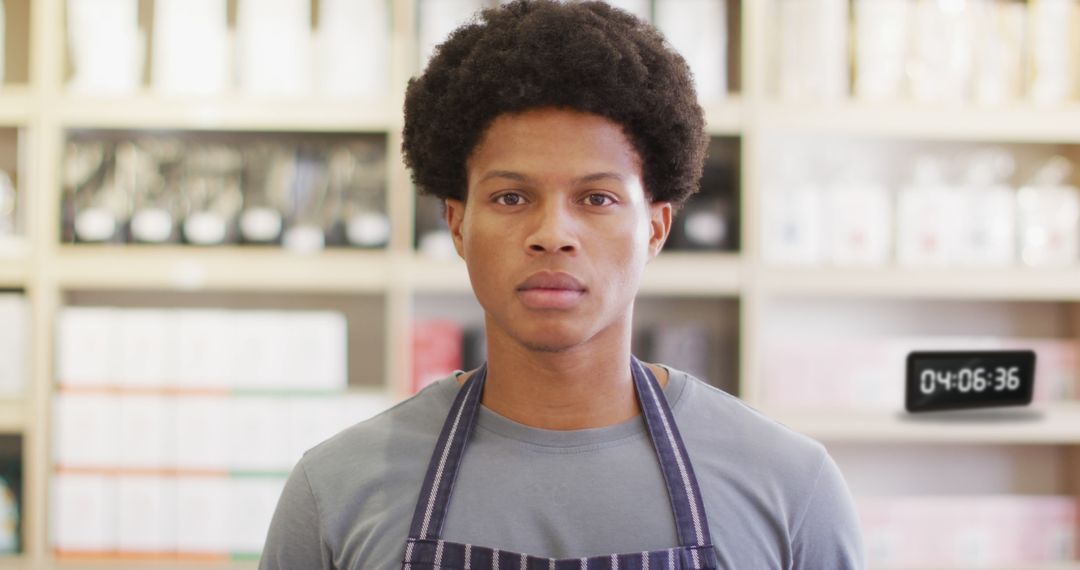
4:06:36
